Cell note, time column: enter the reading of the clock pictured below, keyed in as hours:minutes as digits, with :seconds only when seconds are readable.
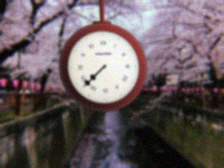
7:38
